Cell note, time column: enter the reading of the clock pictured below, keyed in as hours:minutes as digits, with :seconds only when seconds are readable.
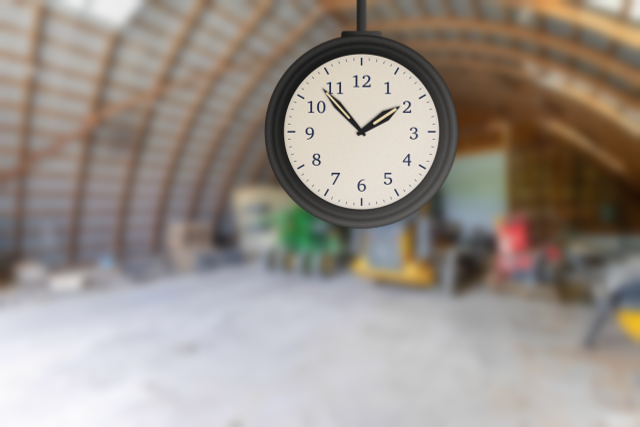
1:53
